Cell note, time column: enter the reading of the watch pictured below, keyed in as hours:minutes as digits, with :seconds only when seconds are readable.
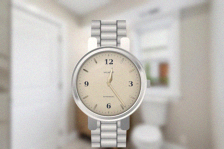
12:24
